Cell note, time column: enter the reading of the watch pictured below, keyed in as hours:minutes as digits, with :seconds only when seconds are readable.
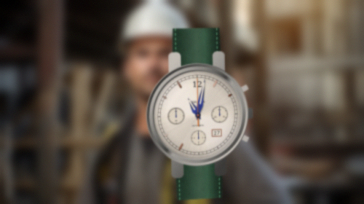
11:02
